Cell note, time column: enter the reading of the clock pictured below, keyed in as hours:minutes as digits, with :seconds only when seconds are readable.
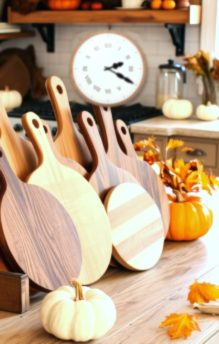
2:20
